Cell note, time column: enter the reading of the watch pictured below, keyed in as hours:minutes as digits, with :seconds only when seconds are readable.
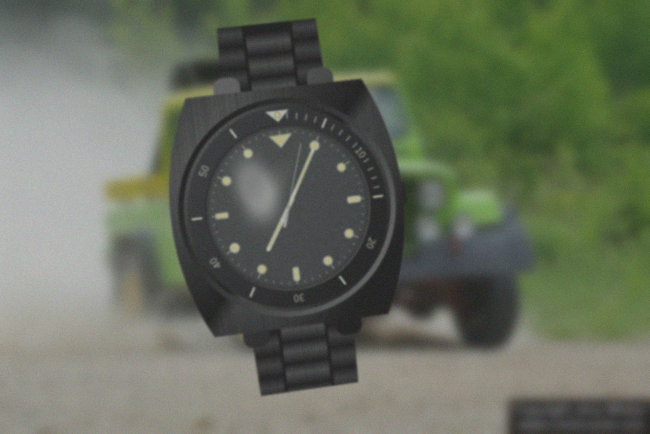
7:05:03
